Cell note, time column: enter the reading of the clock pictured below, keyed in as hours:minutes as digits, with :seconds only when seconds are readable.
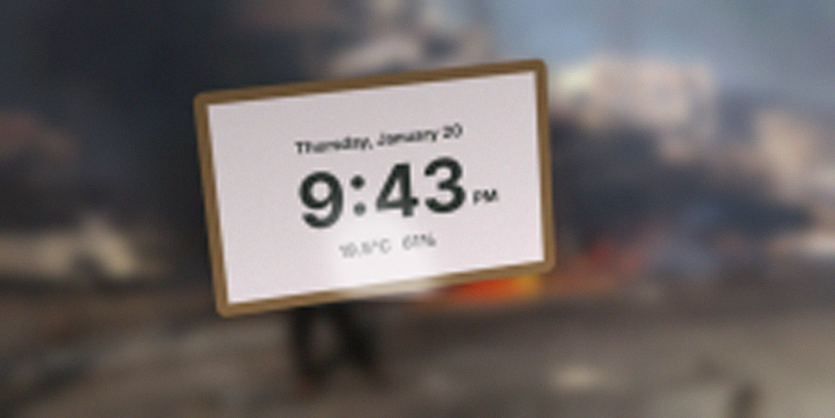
9:43
